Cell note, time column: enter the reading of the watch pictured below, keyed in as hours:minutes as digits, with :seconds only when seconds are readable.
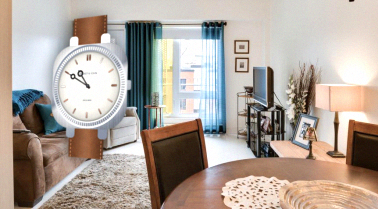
10:50
